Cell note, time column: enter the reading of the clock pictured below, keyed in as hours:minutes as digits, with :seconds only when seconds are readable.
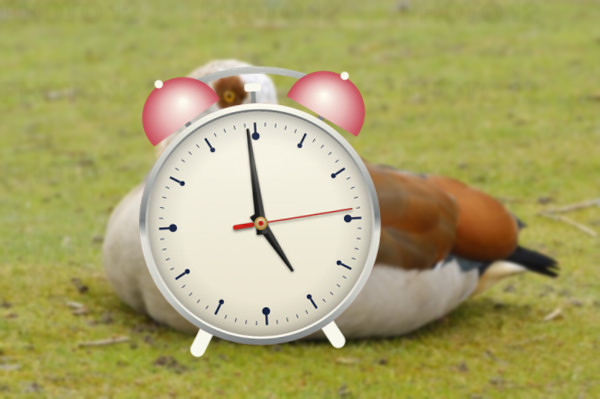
4:59:14
